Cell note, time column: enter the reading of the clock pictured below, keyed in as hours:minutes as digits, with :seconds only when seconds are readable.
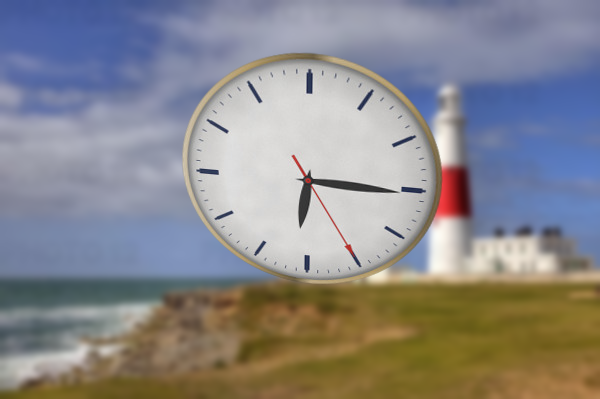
6:15:25
